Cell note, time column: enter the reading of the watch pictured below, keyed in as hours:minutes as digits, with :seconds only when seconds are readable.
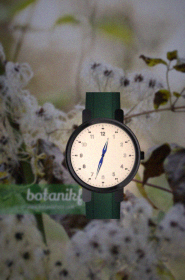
12:33
